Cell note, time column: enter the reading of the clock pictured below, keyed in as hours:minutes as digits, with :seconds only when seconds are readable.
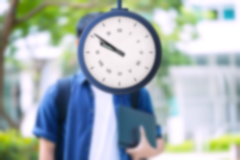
9:51
